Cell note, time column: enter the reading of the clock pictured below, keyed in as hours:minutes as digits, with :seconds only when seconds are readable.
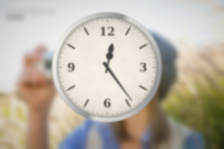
12:24
